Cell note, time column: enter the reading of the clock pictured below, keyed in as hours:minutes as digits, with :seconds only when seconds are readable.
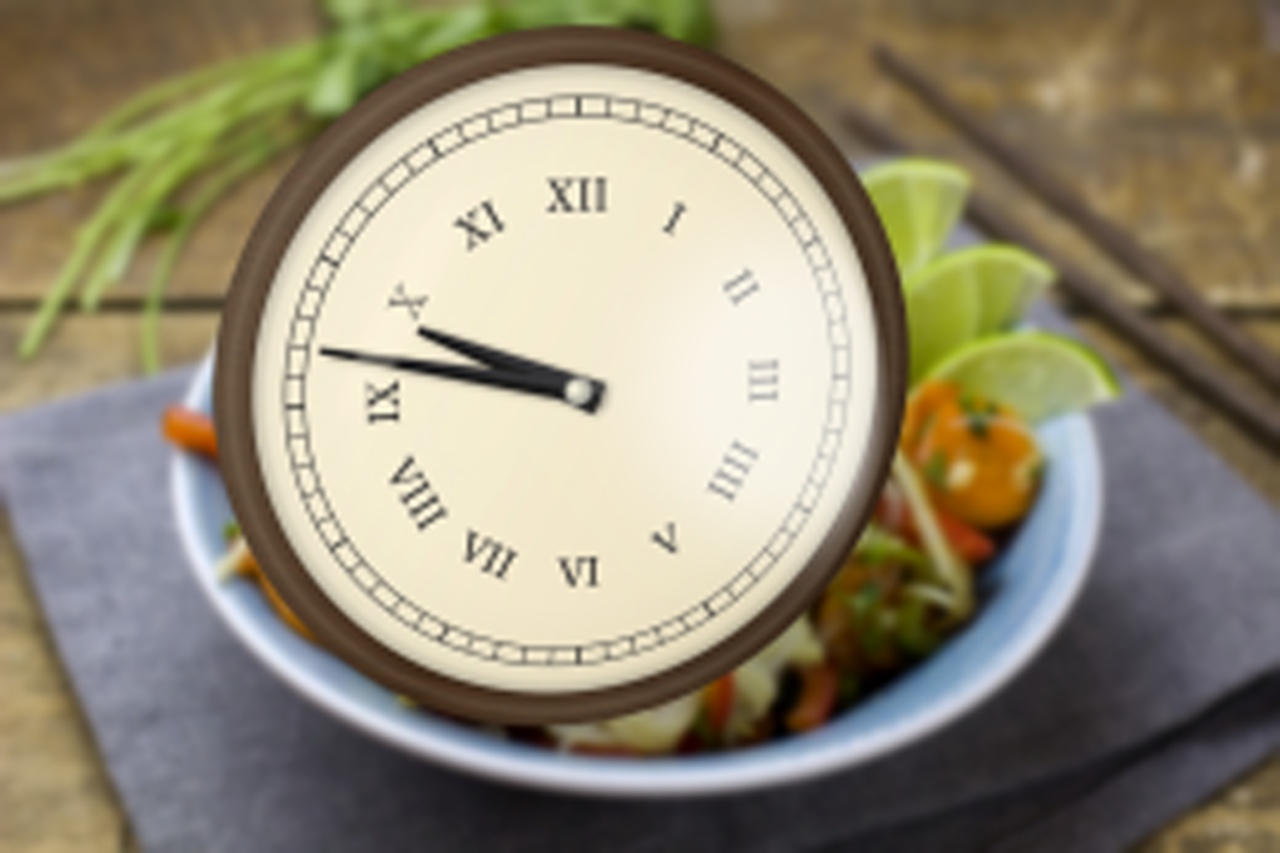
9:47
